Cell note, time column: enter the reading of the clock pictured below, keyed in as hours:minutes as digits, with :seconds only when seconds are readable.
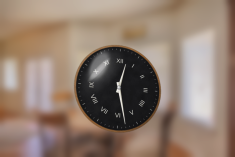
12:28
